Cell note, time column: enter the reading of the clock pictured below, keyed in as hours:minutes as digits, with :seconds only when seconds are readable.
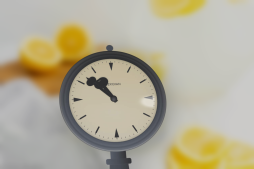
10:52
